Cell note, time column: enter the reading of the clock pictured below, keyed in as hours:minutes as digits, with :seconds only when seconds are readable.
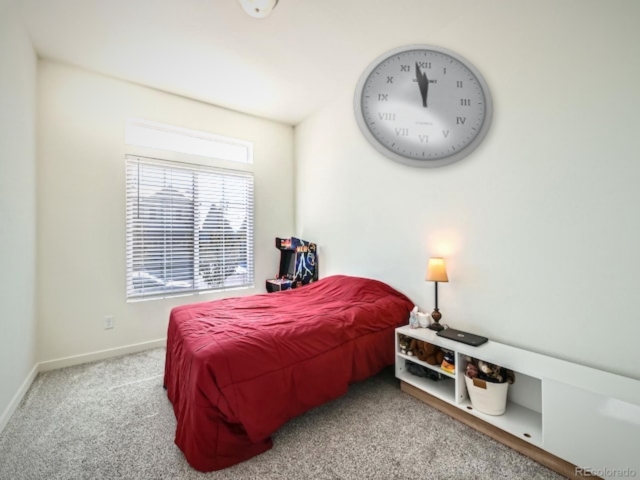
11:58
